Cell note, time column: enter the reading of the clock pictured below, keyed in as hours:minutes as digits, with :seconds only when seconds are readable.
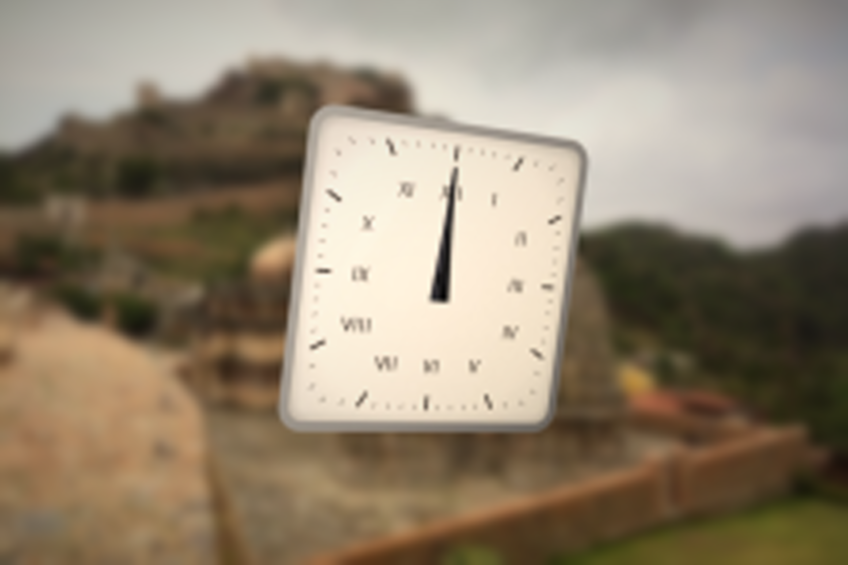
12:00
